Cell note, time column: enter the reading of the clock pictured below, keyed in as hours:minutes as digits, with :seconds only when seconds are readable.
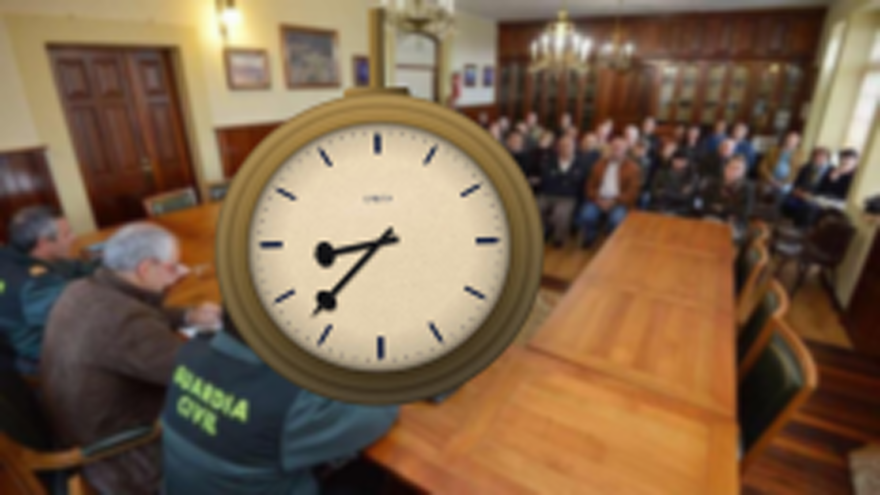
8:37
